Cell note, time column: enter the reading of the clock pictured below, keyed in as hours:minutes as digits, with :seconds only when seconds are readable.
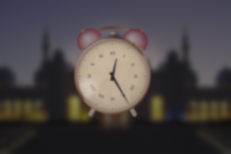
12:25
